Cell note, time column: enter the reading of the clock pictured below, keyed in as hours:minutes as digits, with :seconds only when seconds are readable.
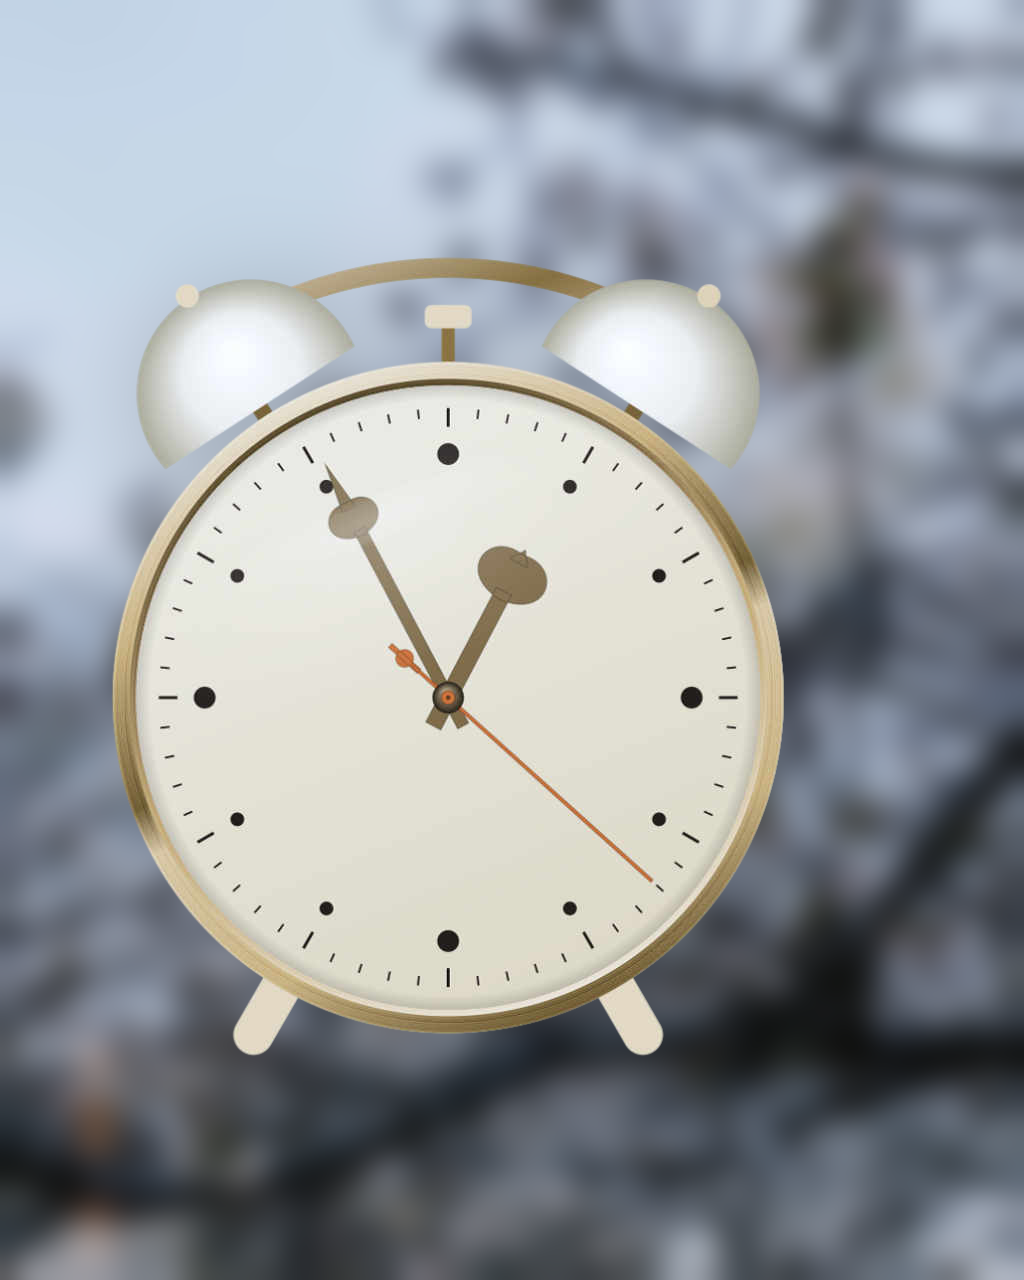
12:55:22
